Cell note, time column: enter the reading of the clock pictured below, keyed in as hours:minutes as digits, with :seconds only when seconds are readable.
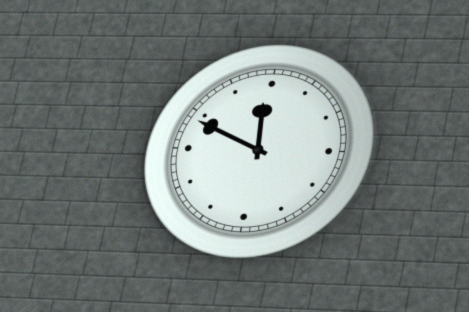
11:49
